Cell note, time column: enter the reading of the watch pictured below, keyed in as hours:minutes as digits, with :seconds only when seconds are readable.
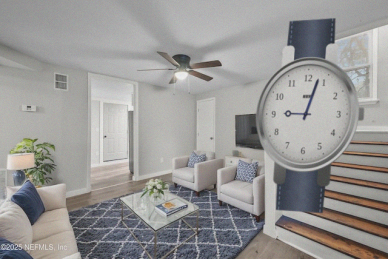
9:03
